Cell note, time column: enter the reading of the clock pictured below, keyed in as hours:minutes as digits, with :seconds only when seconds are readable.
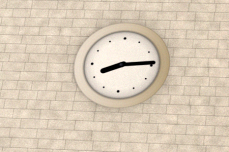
8:14
